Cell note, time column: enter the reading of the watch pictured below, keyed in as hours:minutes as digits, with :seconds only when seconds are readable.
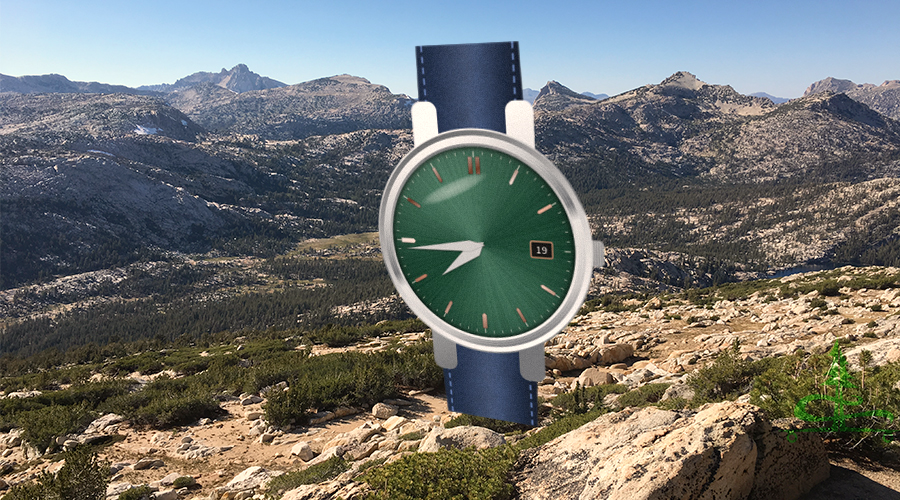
7:44
